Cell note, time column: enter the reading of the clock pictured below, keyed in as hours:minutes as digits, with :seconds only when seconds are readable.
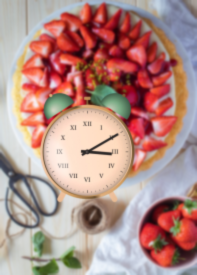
3:10
